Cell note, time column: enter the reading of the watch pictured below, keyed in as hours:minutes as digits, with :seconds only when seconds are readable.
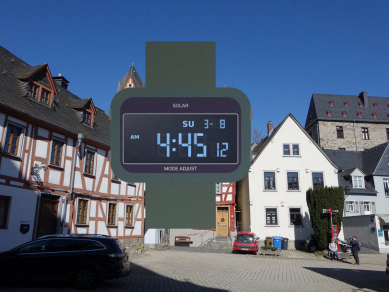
4:45:12
